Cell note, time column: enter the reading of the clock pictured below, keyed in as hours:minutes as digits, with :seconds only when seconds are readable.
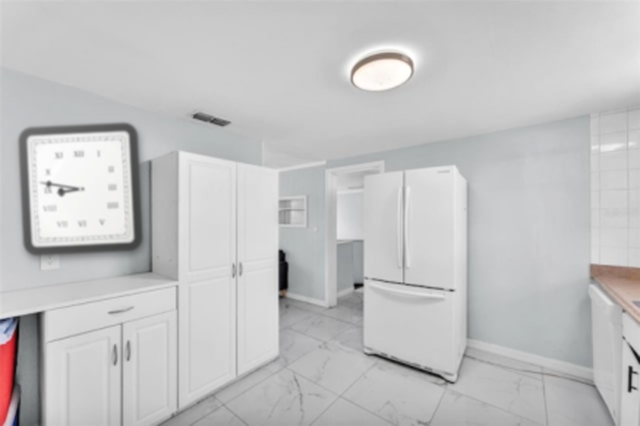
8:47
